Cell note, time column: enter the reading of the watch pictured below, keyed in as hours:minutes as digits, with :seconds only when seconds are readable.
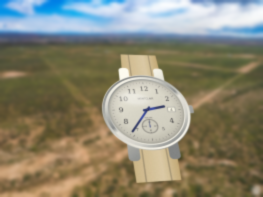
2:36
